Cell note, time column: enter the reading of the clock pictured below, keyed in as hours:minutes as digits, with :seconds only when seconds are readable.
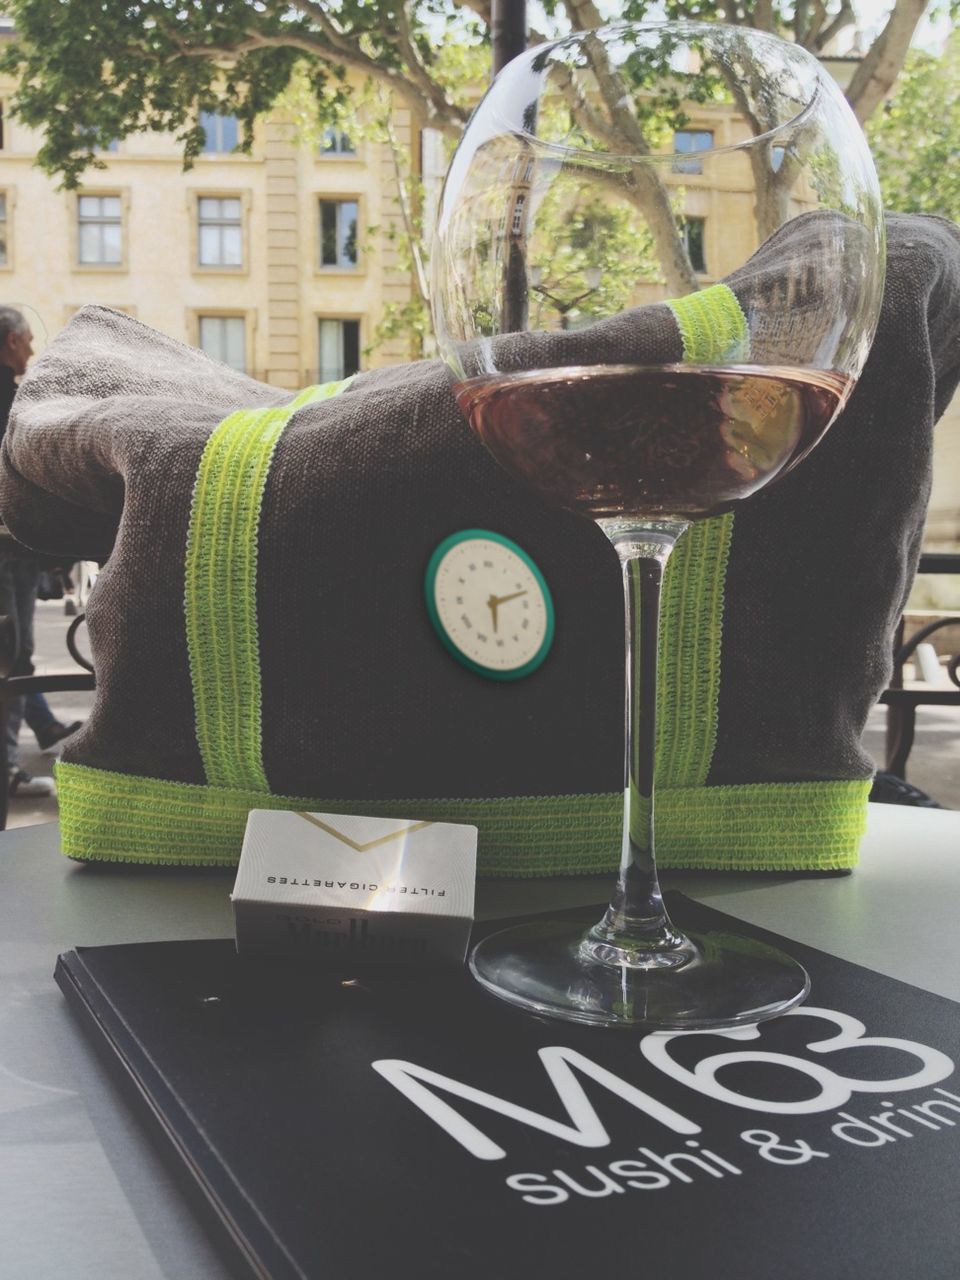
6:12
